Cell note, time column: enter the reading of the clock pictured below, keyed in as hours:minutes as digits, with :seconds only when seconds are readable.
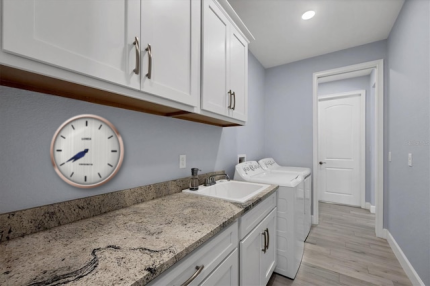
7:40
